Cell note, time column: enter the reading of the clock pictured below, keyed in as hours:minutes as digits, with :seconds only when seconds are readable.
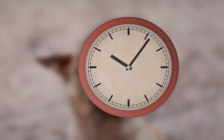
10:06
